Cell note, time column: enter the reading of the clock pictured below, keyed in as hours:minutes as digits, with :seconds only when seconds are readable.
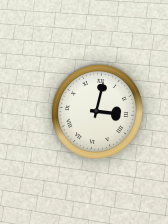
3:01
